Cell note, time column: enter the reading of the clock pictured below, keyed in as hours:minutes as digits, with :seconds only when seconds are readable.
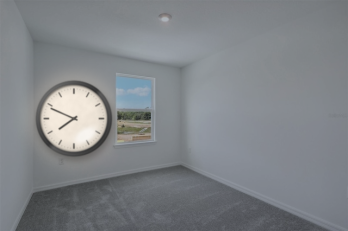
7:49
